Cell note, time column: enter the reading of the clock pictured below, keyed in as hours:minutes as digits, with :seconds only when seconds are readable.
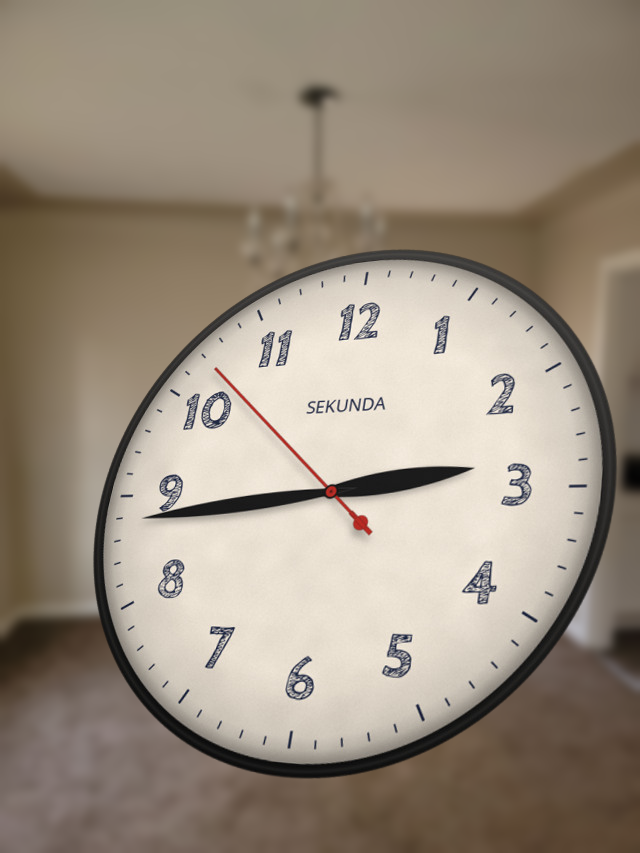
2:43:52
